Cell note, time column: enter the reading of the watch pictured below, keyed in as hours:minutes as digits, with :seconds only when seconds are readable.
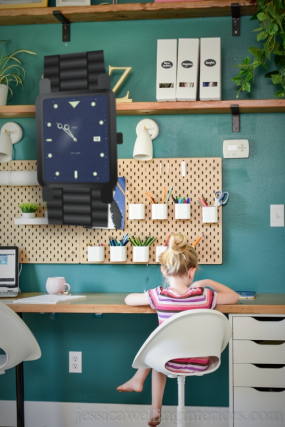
10:52
